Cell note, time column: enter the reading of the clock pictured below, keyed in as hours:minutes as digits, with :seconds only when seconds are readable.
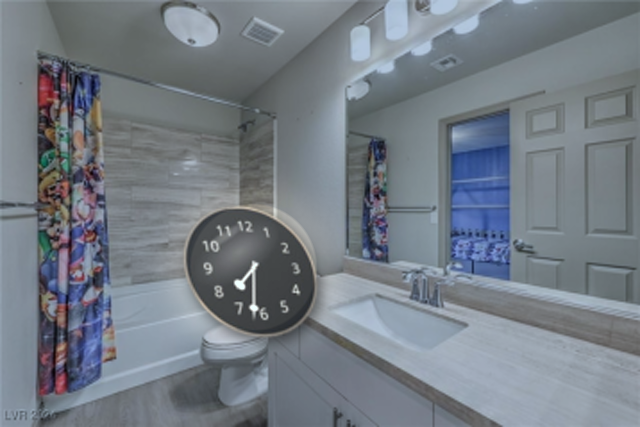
7:32
